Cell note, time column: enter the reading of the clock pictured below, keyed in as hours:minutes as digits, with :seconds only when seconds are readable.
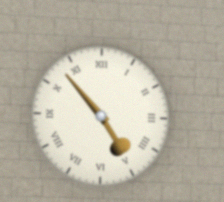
4:53
